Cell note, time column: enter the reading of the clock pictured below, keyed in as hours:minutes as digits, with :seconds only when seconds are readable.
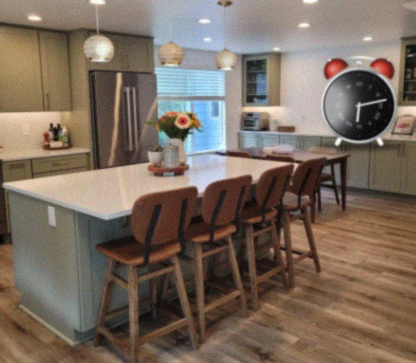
6:13
